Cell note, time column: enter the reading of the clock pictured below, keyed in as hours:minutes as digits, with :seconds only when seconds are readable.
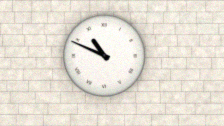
10:49
